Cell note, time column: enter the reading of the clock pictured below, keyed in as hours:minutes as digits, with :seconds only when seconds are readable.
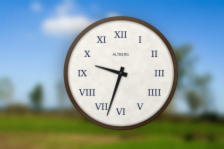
9:33
